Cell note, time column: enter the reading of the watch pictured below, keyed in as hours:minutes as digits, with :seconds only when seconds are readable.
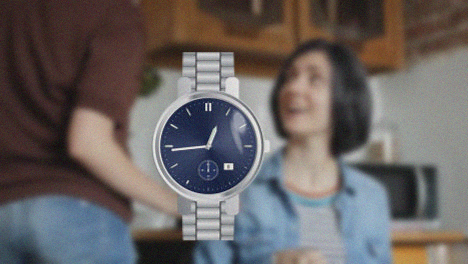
12:44
